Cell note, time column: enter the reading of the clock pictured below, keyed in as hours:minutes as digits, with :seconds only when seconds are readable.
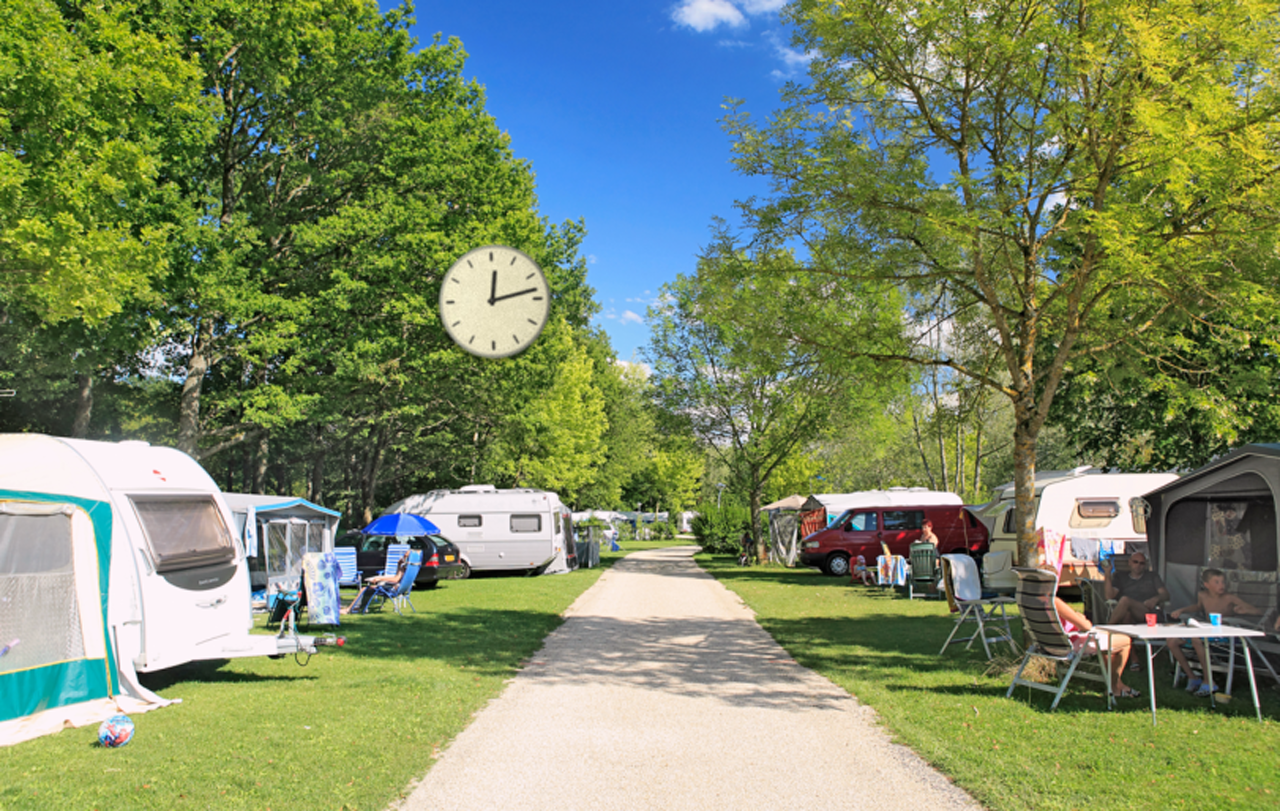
12:13
